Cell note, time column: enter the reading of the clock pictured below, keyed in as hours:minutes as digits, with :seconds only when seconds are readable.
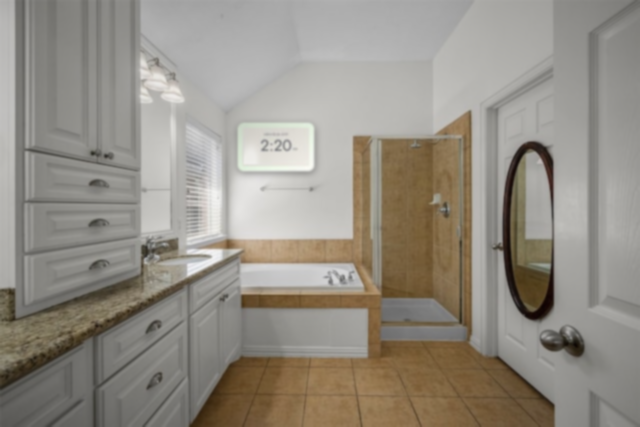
2:20
